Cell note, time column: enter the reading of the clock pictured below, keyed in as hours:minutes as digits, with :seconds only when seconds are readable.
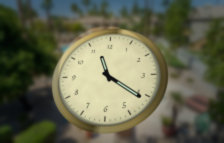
11:21
